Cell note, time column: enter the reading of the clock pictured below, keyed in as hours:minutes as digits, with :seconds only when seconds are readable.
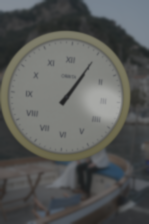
1:05
